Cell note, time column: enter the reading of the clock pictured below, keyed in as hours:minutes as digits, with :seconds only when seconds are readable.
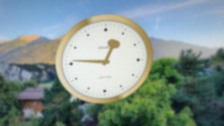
12:46
